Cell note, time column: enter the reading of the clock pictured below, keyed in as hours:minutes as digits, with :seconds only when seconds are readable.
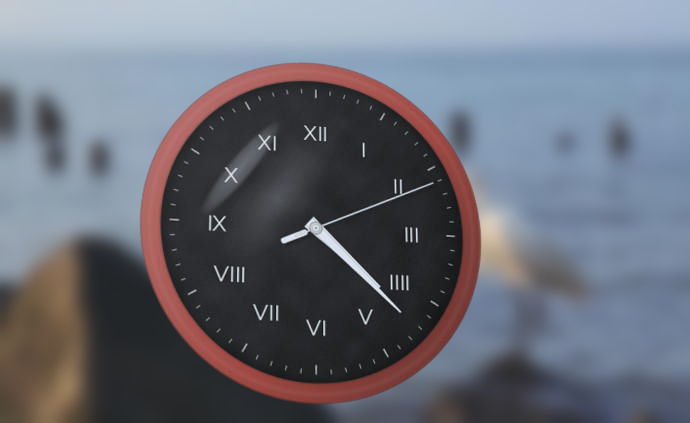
4:22:11
